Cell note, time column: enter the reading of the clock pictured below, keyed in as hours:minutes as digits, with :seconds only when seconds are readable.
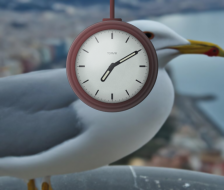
7:10
